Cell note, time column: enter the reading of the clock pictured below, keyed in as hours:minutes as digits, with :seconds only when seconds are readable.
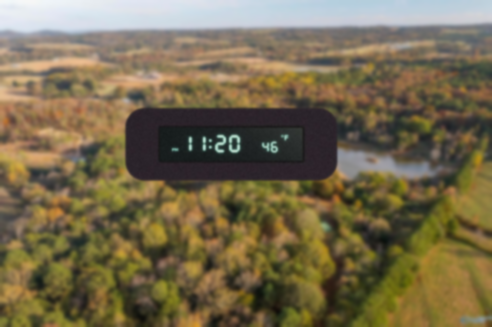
11:20
